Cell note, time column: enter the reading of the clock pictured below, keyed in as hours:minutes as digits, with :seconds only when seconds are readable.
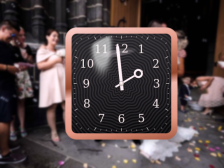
1:59
